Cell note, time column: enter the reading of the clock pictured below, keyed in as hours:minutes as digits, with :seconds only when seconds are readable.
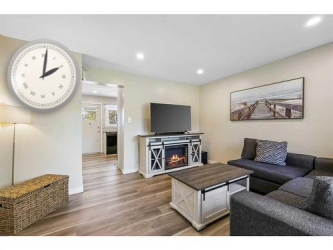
2:01
